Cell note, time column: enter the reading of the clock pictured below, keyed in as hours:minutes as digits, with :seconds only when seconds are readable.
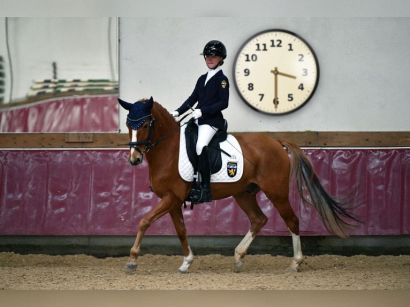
3:30
